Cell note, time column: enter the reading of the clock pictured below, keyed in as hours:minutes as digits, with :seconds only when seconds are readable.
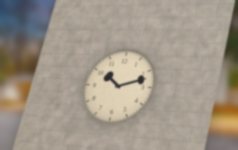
10:12
